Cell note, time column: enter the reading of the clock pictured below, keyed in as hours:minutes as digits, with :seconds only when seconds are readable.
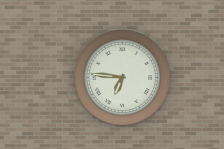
6:46
